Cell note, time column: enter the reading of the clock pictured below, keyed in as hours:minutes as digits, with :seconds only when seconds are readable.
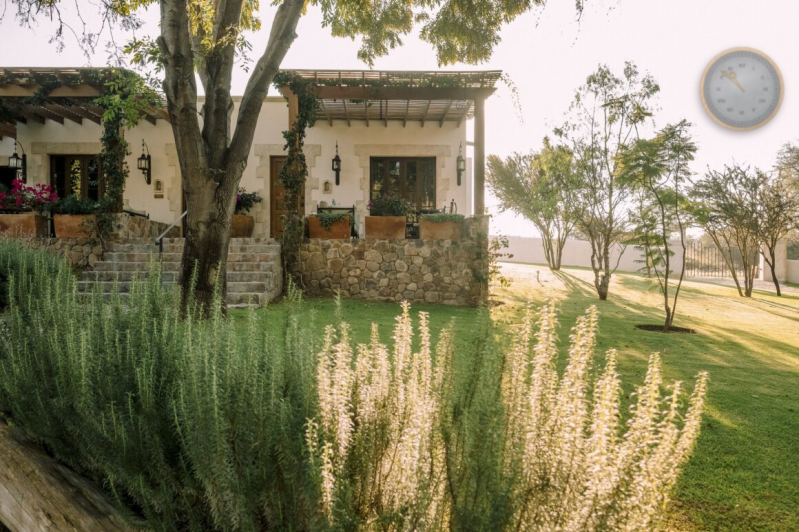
10:52
